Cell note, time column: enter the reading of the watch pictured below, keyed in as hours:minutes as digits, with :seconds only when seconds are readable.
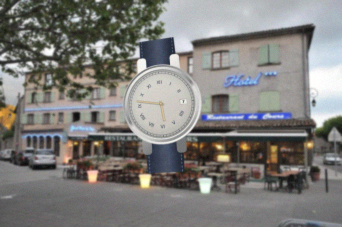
5:47
